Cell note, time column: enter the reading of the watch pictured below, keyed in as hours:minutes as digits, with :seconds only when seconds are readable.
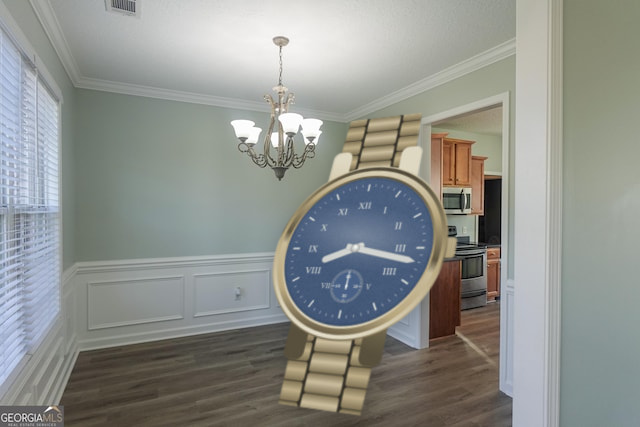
8:17
